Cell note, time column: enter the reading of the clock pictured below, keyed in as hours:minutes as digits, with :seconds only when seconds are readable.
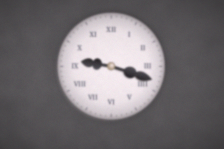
9:18
